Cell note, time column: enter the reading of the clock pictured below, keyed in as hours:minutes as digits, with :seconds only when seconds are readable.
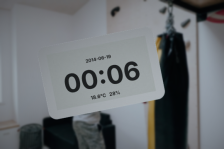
0:06
